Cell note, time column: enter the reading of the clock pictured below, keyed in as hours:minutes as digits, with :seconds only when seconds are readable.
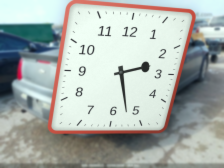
2:27
